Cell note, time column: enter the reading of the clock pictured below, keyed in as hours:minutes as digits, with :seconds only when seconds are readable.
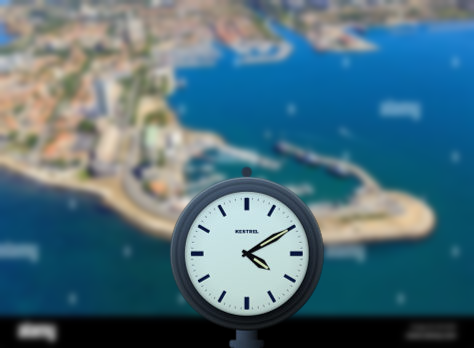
4:10
